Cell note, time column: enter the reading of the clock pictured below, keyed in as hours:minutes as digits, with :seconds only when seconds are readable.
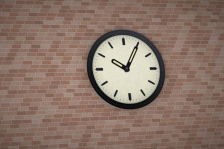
10:05
